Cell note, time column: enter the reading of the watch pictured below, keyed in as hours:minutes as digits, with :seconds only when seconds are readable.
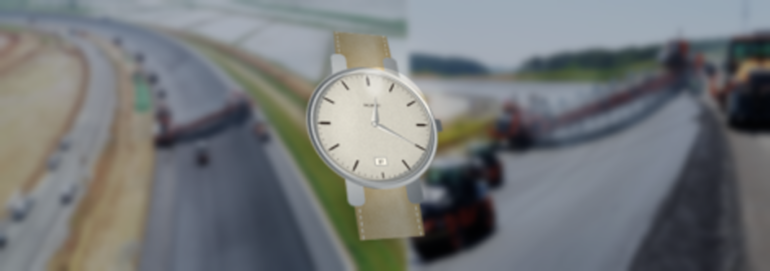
12:20
